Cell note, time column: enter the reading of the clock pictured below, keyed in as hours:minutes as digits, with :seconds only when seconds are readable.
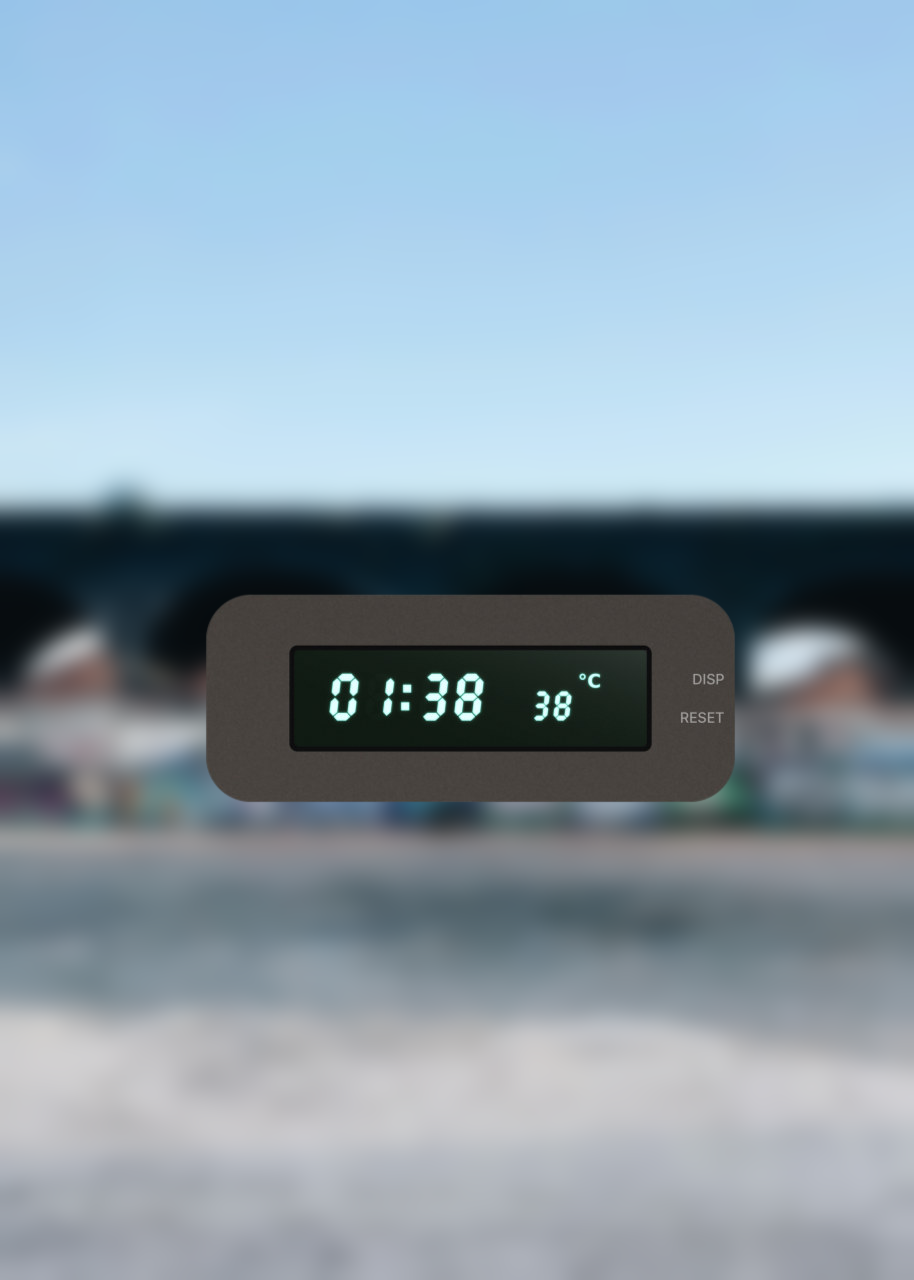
1:38
